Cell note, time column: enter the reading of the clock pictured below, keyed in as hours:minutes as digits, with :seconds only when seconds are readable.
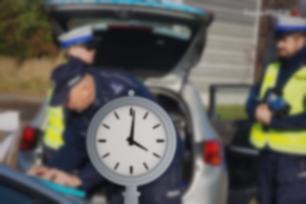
4:01
